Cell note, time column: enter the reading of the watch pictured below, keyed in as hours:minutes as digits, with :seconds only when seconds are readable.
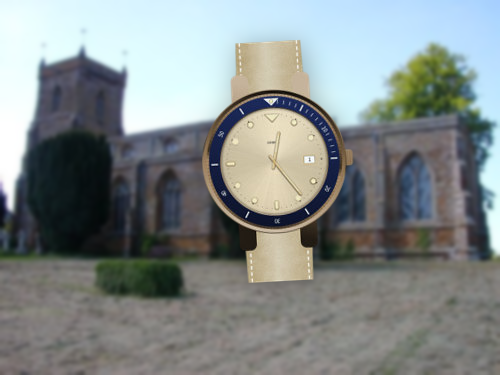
12:24
